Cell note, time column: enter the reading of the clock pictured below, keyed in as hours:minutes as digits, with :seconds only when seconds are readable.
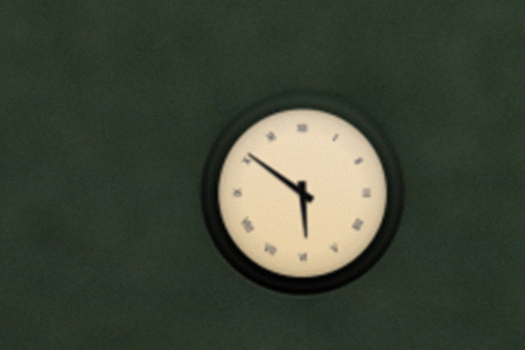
5:51
